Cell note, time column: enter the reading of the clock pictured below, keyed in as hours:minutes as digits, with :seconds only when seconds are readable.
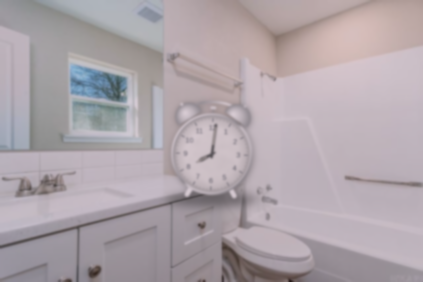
8:01
